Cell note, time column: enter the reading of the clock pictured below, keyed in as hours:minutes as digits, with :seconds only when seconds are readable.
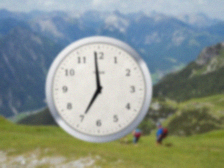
6:59
